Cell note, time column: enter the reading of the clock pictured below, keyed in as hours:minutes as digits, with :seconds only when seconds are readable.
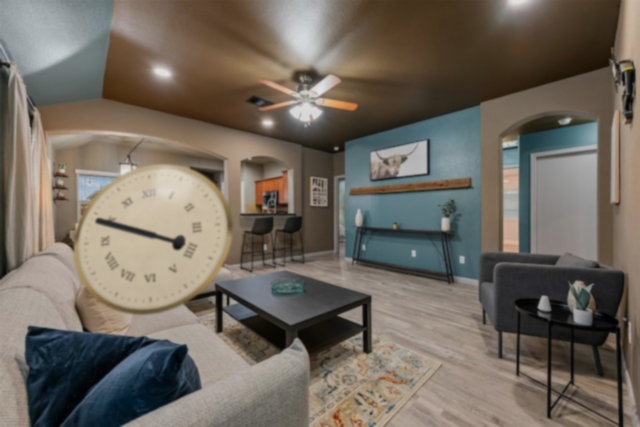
3:49
